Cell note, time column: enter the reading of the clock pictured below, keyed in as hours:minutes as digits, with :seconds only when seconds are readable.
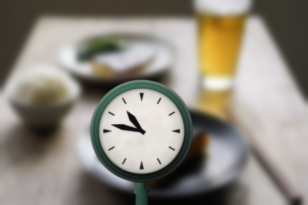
10:47
